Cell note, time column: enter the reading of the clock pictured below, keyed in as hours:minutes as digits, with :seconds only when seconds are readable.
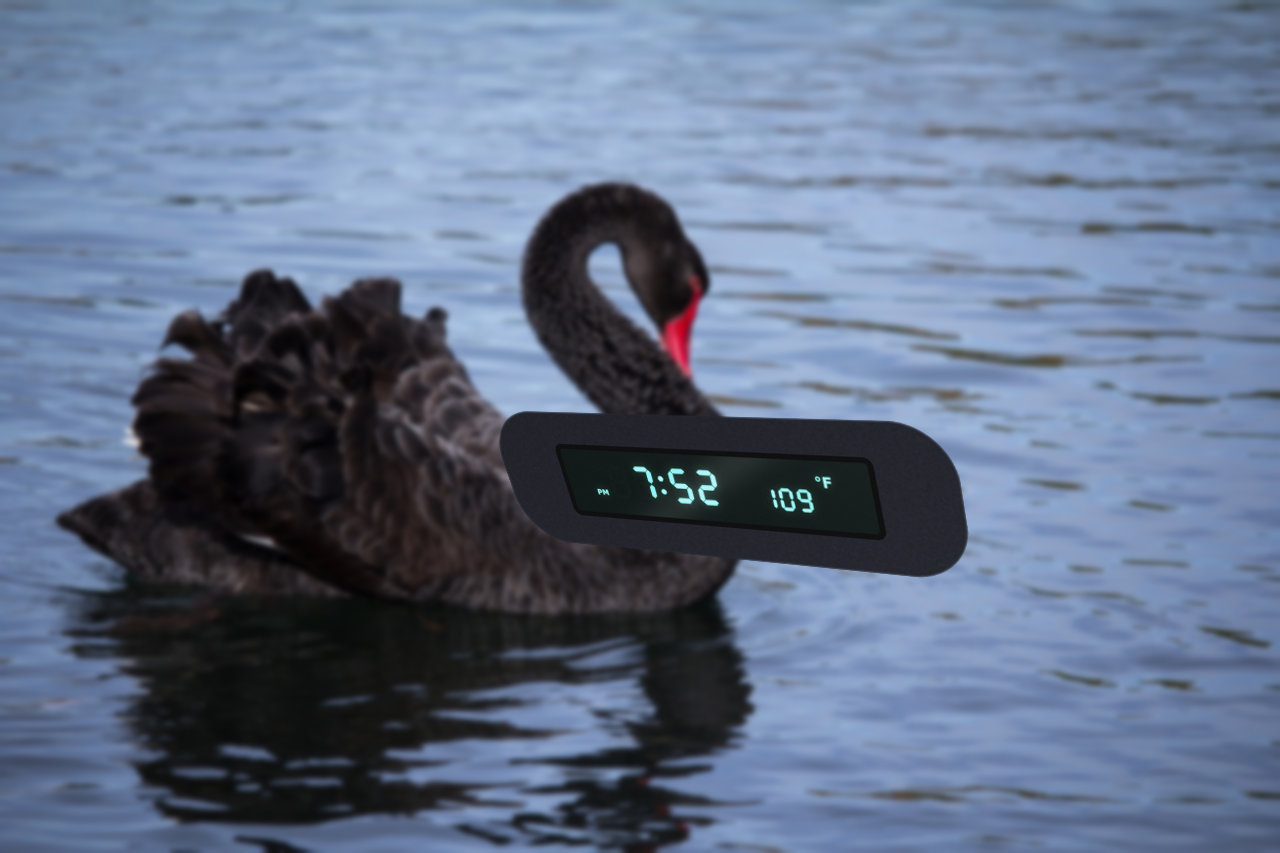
7:52
